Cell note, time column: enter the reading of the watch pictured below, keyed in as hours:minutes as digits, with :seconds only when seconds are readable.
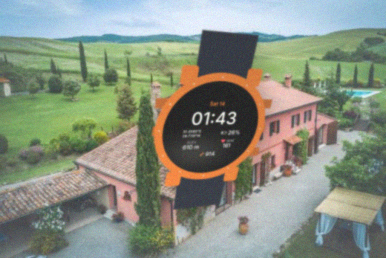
1:43
